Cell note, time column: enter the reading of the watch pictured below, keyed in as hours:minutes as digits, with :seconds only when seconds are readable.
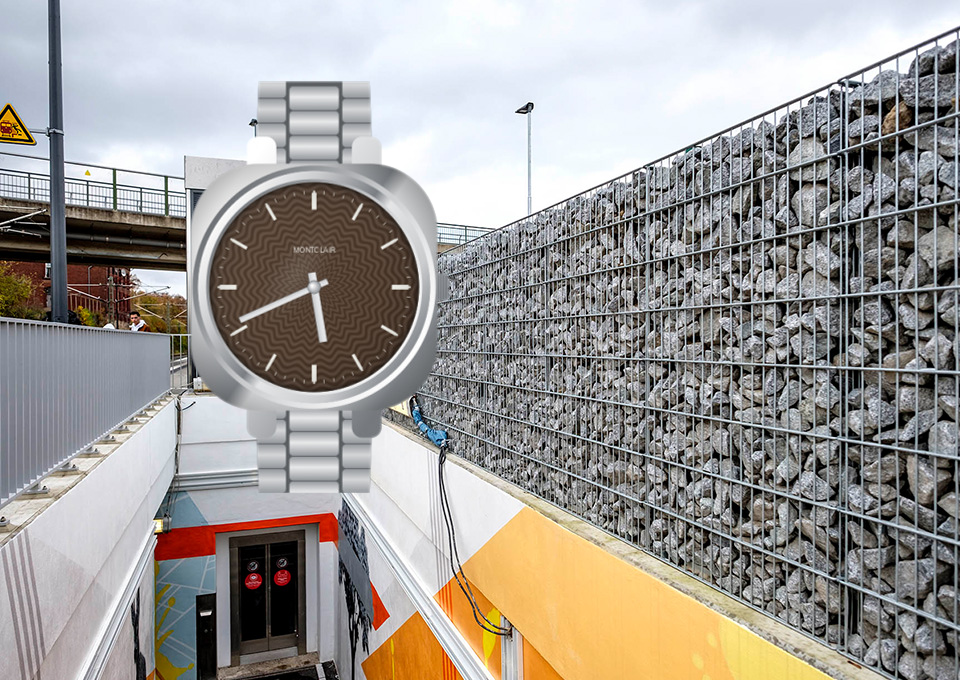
5:41
